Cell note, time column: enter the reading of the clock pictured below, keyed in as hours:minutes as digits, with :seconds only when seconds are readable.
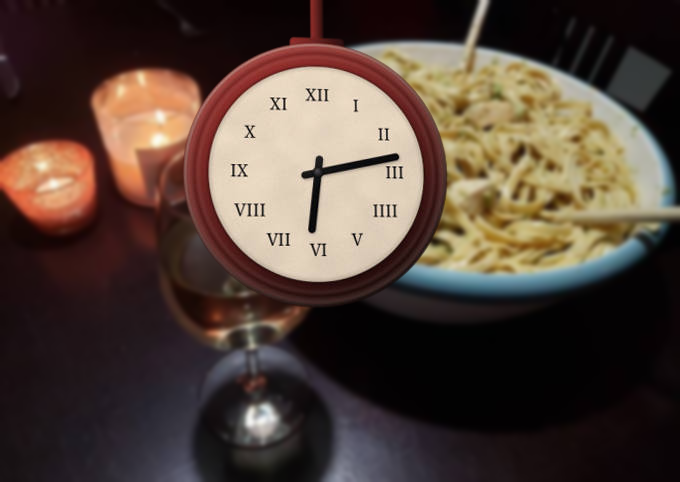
6:13
